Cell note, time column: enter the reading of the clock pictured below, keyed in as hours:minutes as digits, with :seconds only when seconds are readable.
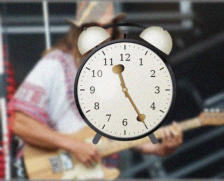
11:25
